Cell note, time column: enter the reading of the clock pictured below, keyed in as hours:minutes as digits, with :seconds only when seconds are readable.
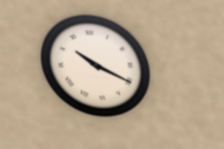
10:20
